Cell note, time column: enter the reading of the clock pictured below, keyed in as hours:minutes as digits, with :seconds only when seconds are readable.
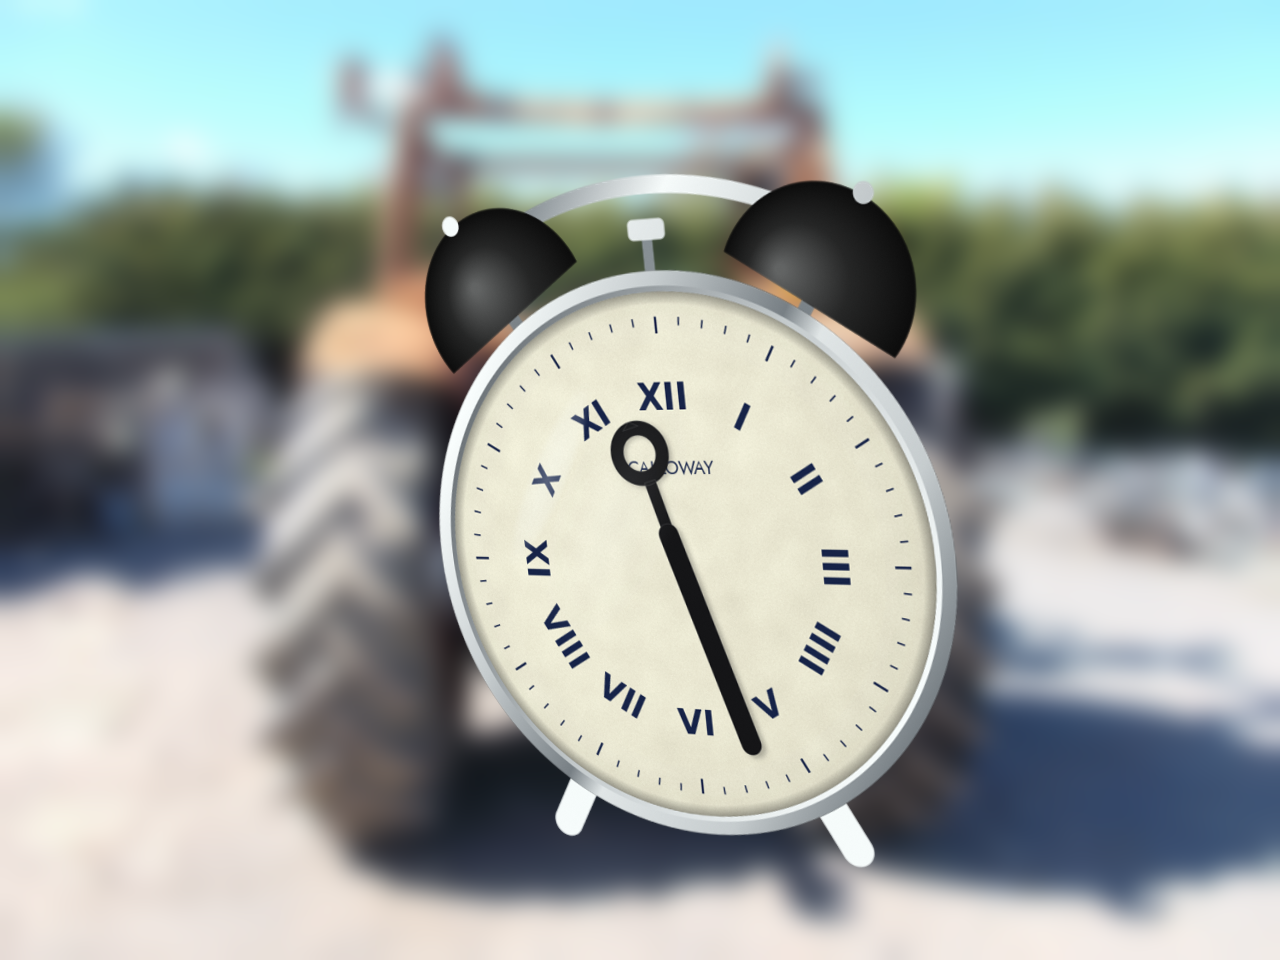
11:27
